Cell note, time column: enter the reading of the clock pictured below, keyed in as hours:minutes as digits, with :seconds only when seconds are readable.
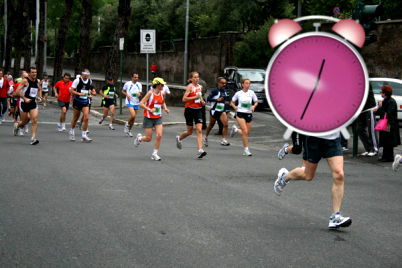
12:34
